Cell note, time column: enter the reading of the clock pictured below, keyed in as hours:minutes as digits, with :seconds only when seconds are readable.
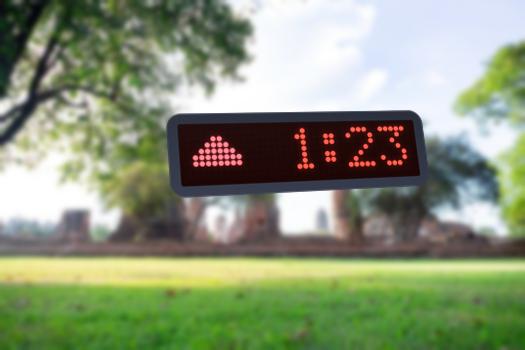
1:23
